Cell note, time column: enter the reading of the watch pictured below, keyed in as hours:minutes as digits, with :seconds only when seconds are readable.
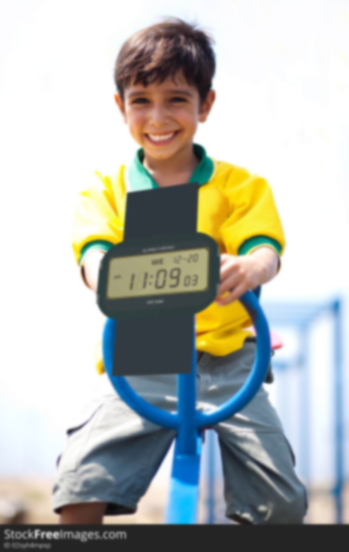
11:09
